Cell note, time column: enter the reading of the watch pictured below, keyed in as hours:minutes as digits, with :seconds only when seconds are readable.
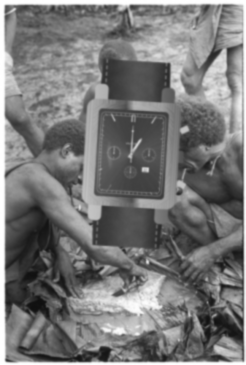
1:00
